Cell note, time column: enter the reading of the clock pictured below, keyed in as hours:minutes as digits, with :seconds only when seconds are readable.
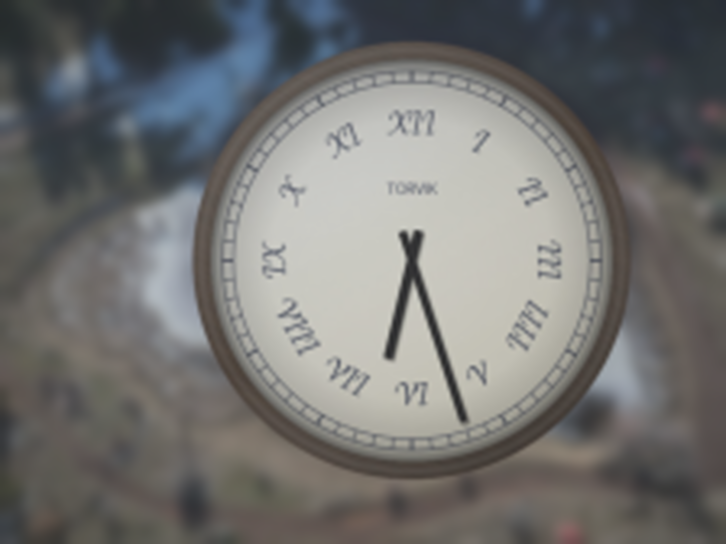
6:27
